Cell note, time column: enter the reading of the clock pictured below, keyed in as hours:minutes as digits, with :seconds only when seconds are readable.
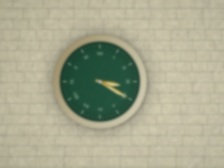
3:20
